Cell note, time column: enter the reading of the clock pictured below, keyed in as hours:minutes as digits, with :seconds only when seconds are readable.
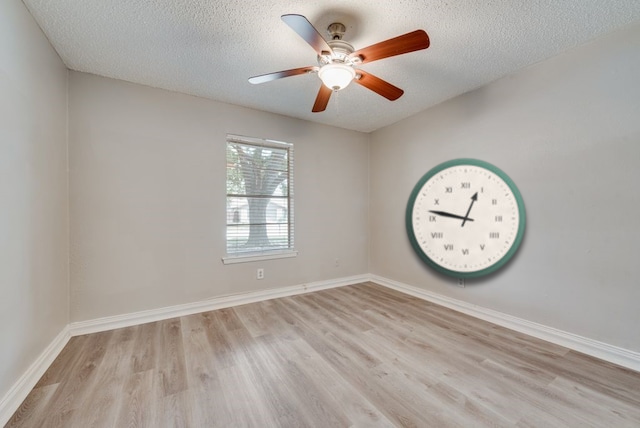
12:47
